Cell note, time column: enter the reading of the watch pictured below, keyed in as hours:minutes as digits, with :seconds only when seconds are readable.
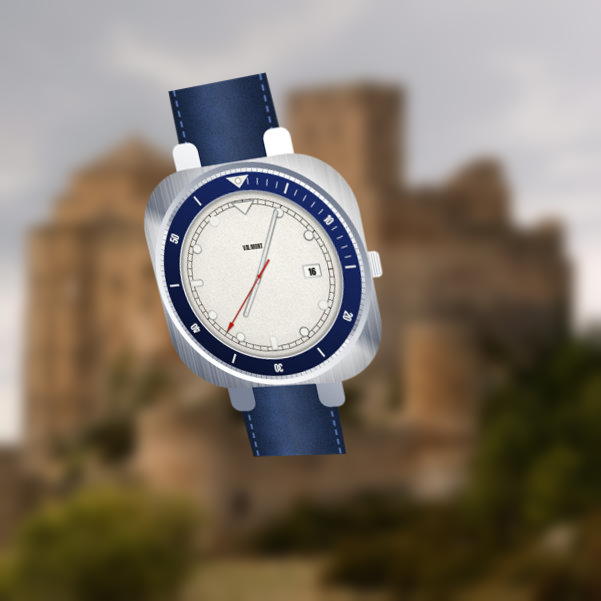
7:04:37
